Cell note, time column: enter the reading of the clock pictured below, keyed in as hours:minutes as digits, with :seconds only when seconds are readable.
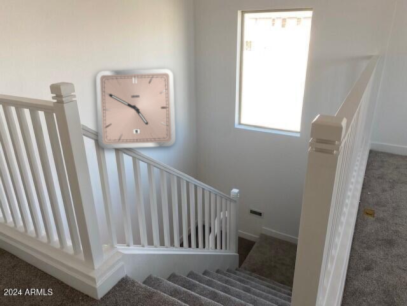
4:50
